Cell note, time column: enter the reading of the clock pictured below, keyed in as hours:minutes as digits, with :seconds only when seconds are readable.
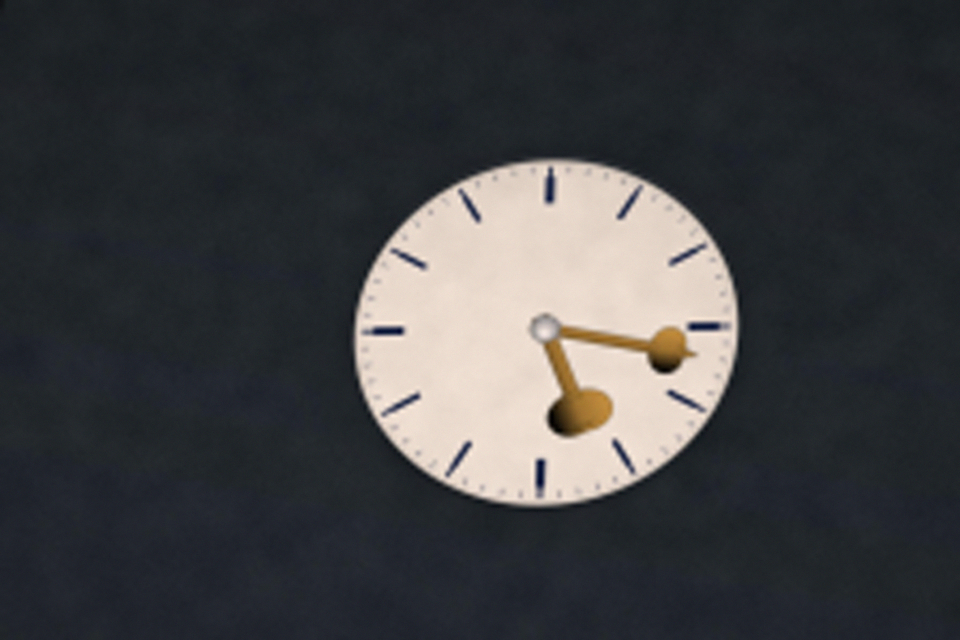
5:17
